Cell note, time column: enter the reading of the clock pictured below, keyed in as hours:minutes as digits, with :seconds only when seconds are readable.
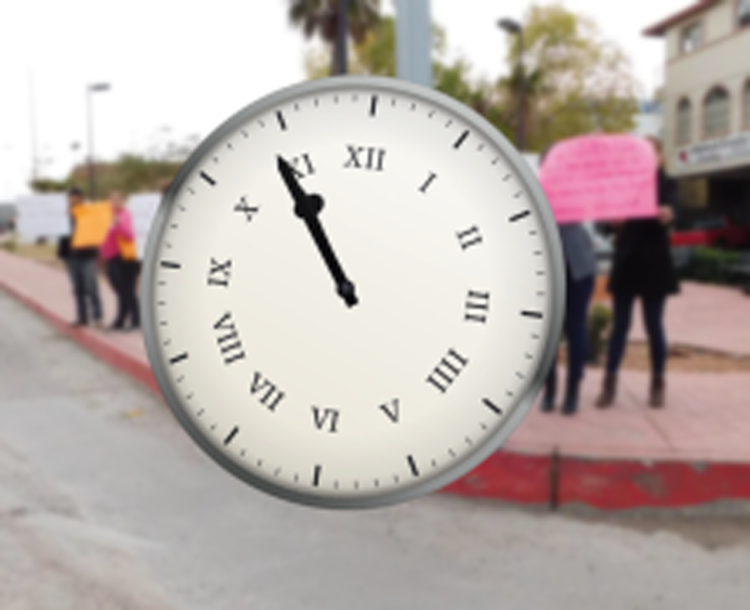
10:54
